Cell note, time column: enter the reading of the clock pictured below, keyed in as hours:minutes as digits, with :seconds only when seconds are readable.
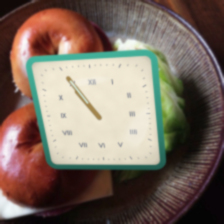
10:55
